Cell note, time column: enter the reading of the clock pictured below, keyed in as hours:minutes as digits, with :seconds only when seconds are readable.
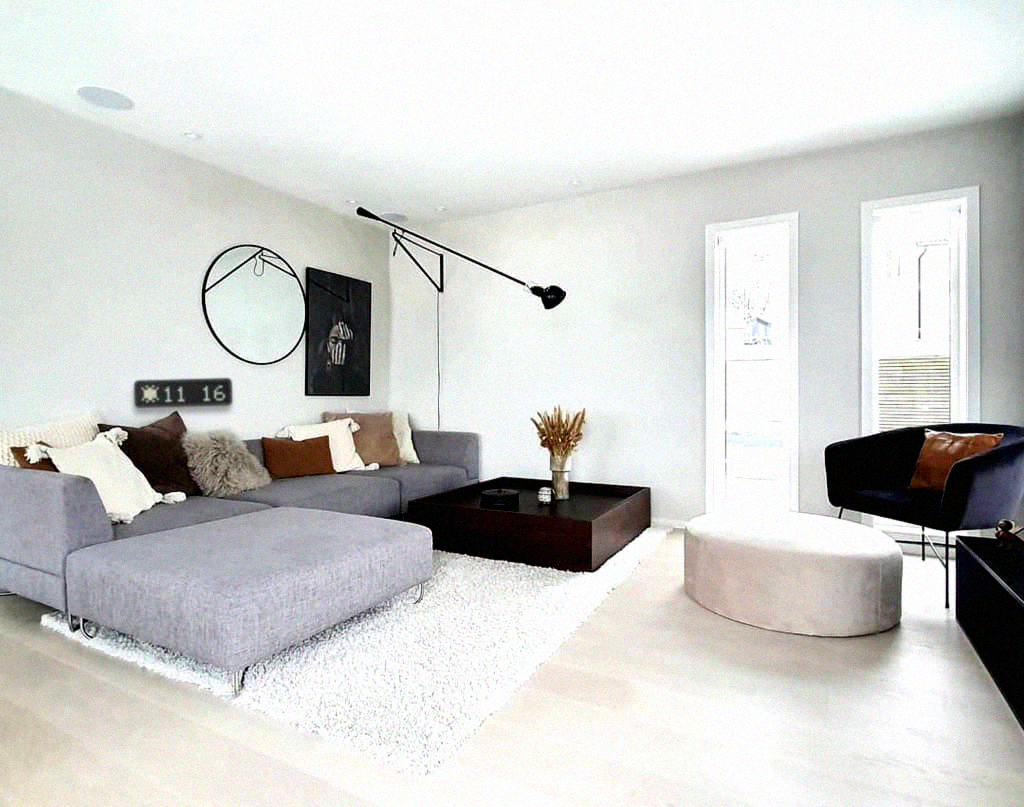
11:16
